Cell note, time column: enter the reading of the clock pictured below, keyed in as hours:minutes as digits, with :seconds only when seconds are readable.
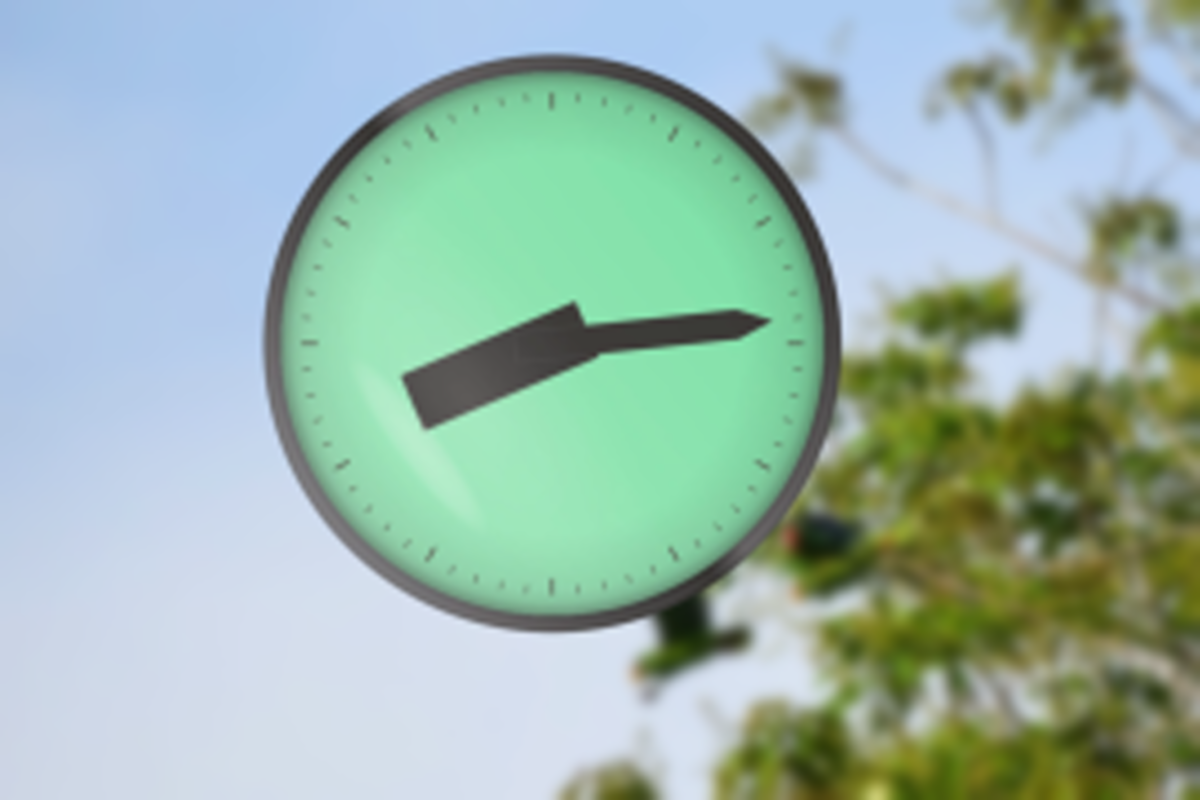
8:14
